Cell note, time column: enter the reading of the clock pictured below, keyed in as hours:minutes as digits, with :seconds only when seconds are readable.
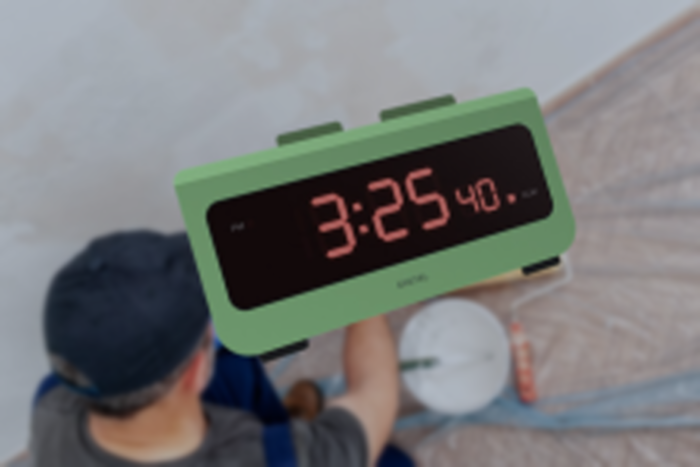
3:25:40
